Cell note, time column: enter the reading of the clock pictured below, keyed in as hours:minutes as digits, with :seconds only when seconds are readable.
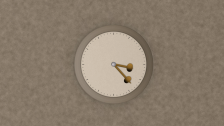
3:23
